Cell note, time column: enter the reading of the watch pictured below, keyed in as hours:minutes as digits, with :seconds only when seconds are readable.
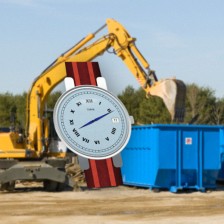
8:11
